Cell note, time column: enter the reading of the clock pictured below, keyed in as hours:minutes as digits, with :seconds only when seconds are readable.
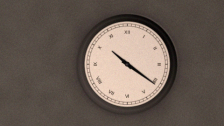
10:21
